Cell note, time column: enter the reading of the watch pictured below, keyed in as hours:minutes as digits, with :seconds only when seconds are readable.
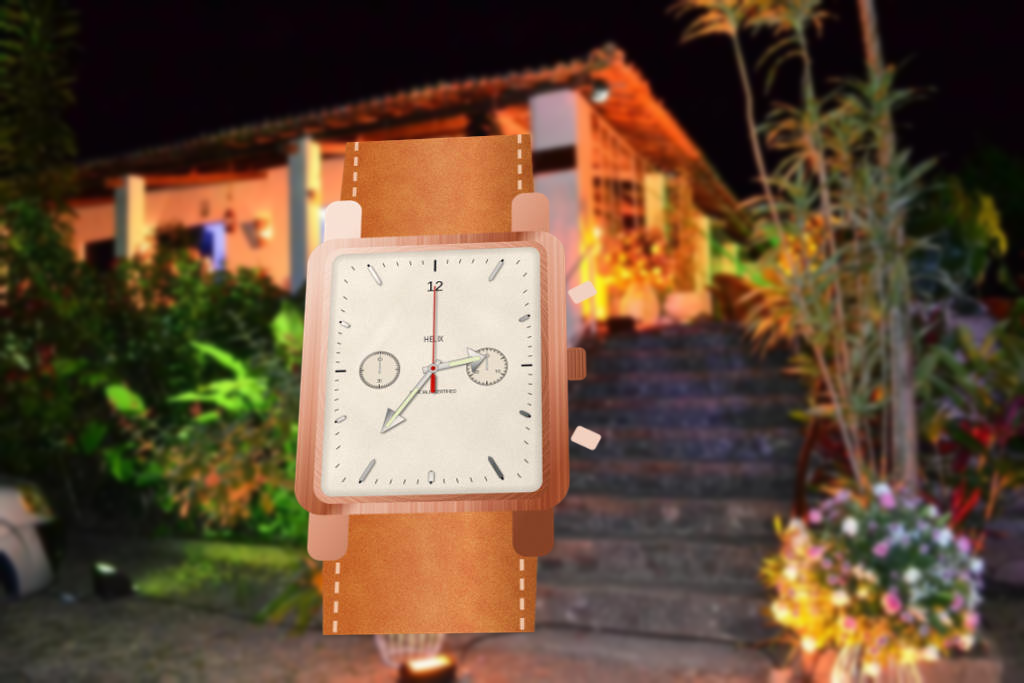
2:36
